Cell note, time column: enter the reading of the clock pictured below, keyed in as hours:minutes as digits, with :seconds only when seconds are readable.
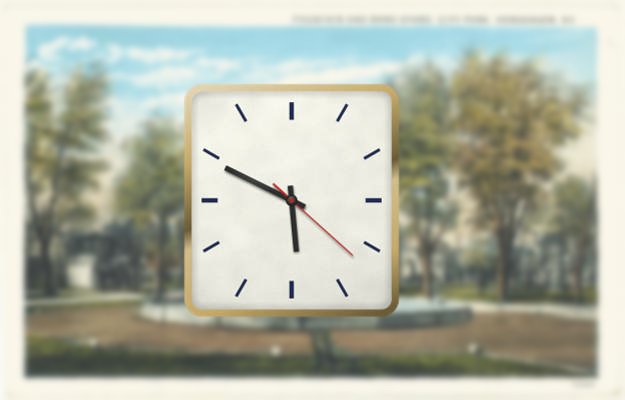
5:49:22
